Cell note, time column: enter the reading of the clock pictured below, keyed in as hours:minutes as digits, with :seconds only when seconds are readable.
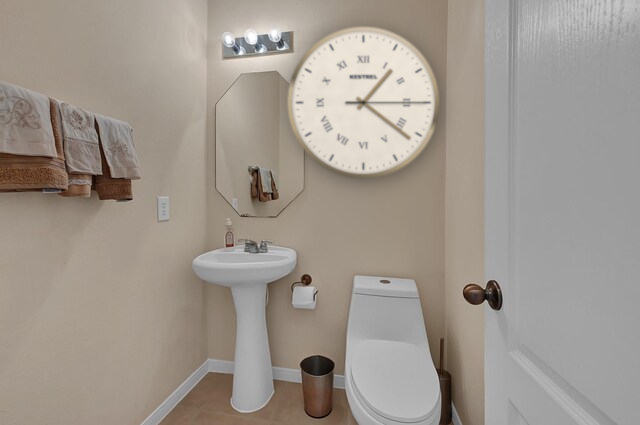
1:21:15
